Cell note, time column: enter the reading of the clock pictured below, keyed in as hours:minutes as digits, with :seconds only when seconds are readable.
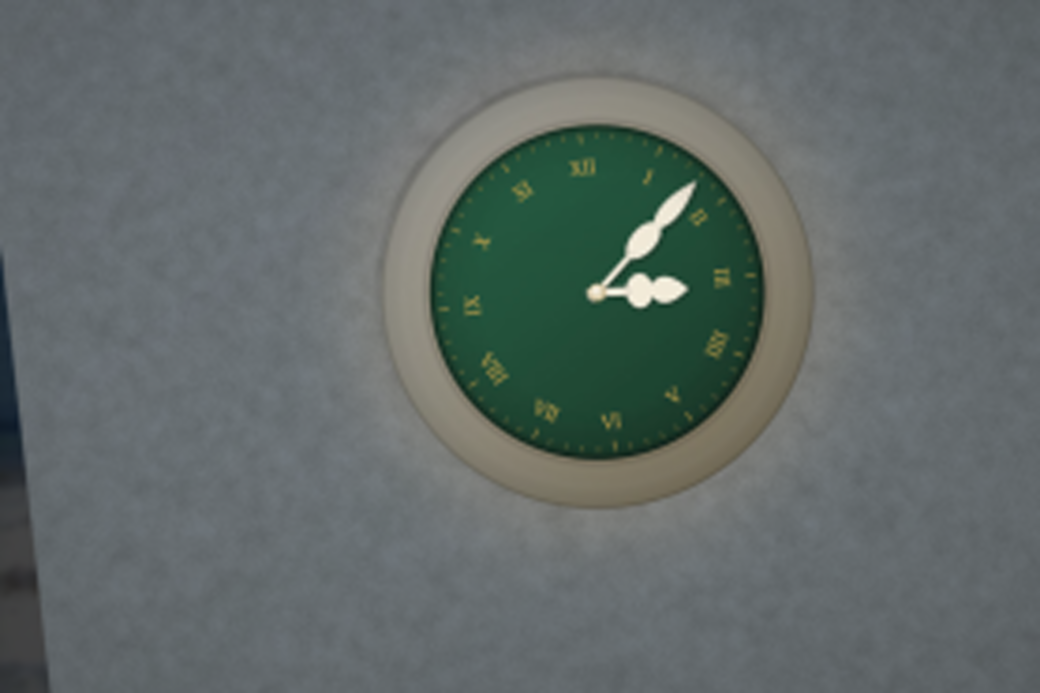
3:08
